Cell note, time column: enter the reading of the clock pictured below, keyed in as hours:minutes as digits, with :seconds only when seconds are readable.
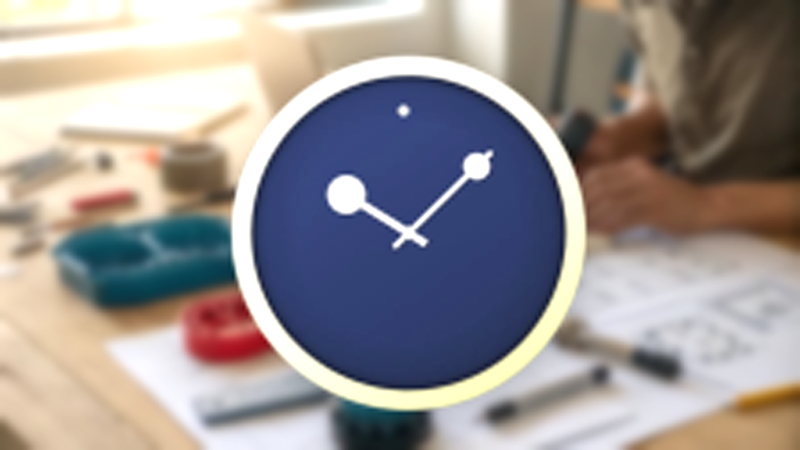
10:08
